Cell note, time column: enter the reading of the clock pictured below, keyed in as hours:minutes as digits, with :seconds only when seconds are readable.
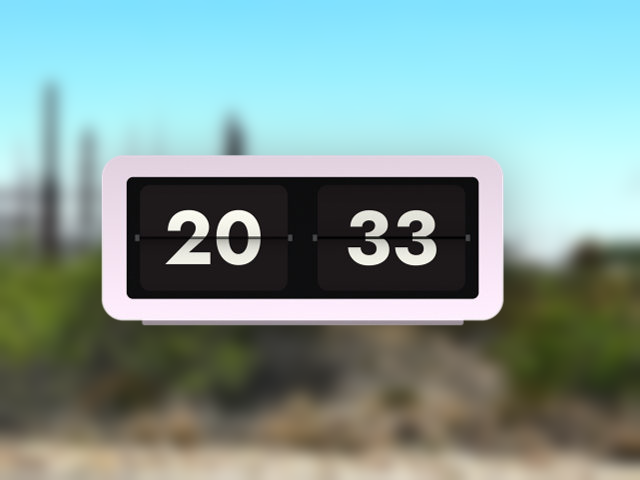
20:33
